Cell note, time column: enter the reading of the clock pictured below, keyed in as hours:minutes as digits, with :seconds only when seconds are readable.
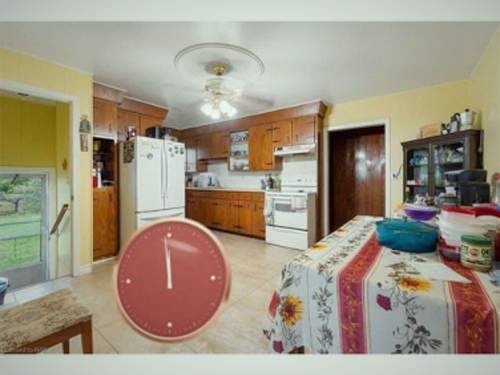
11:59
